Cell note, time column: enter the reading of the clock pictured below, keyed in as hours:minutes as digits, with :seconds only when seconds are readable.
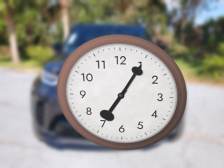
7:05
